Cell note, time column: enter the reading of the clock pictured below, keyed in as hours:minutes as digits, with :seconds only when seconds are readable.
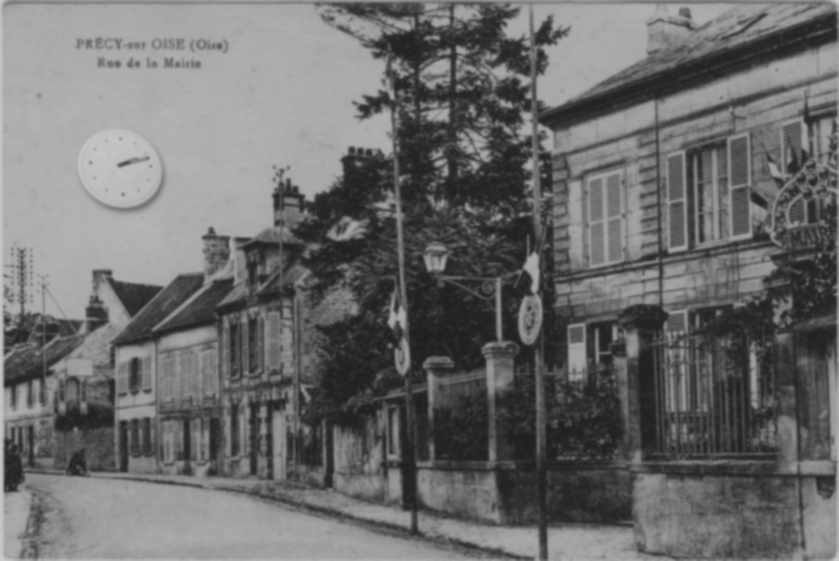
2:12
